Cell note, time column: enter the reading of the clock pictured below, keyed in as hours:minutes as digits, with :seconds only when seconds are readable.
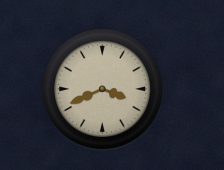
3:41
